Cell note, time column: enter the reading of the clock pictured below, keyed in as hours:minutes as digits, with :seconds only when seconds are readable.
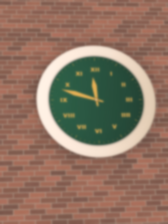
11:48
